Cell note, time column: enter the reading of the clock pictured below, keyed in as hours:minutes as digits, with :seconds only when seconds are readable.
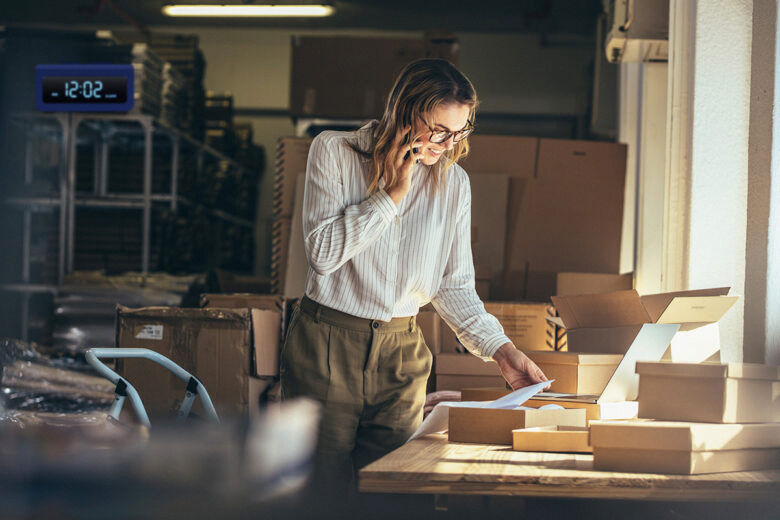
12:02
